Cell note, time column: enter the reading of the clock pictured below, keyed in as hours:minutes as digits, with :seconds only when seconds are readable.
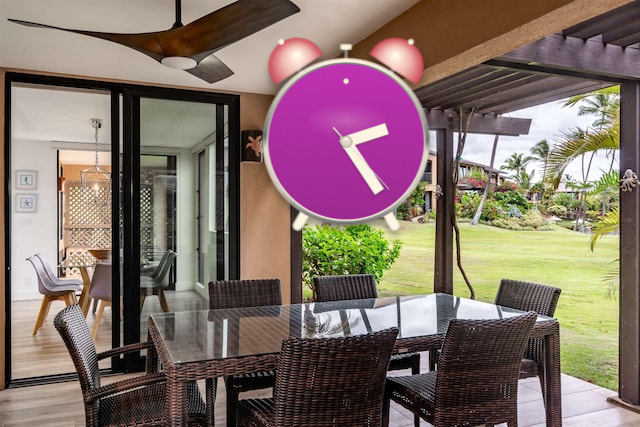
2:24:23
